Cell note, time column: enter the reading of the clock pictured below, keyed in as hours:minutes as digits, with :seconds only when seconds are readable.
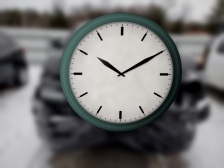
10:10
